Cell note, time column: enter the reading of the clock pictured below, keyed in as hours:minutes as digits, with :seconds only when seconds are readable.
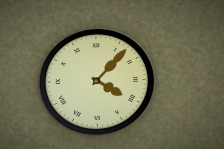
4:07
